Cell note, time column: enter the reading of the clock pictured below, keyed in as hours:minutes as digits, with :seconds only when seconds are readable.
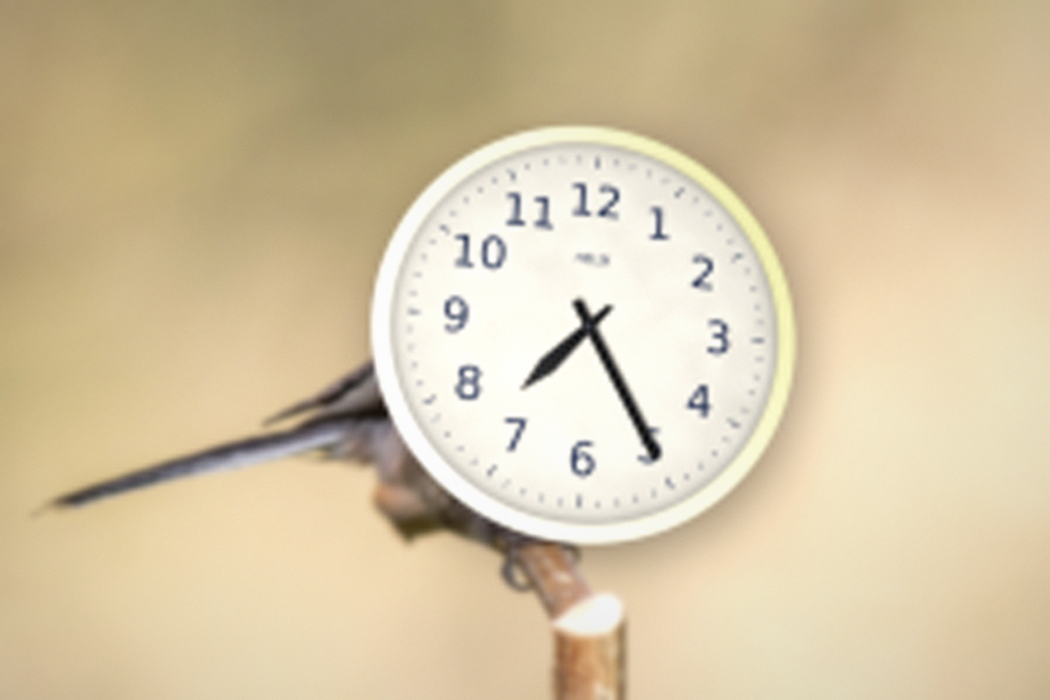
7:25
